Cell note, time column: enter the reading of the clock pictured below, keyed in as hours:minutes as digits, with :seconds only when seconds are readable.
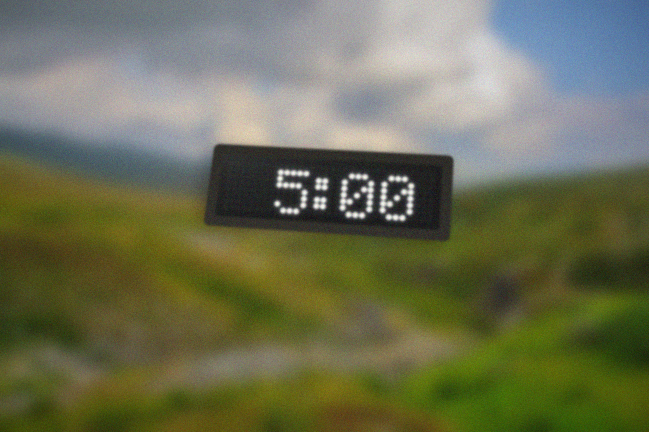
5:00
